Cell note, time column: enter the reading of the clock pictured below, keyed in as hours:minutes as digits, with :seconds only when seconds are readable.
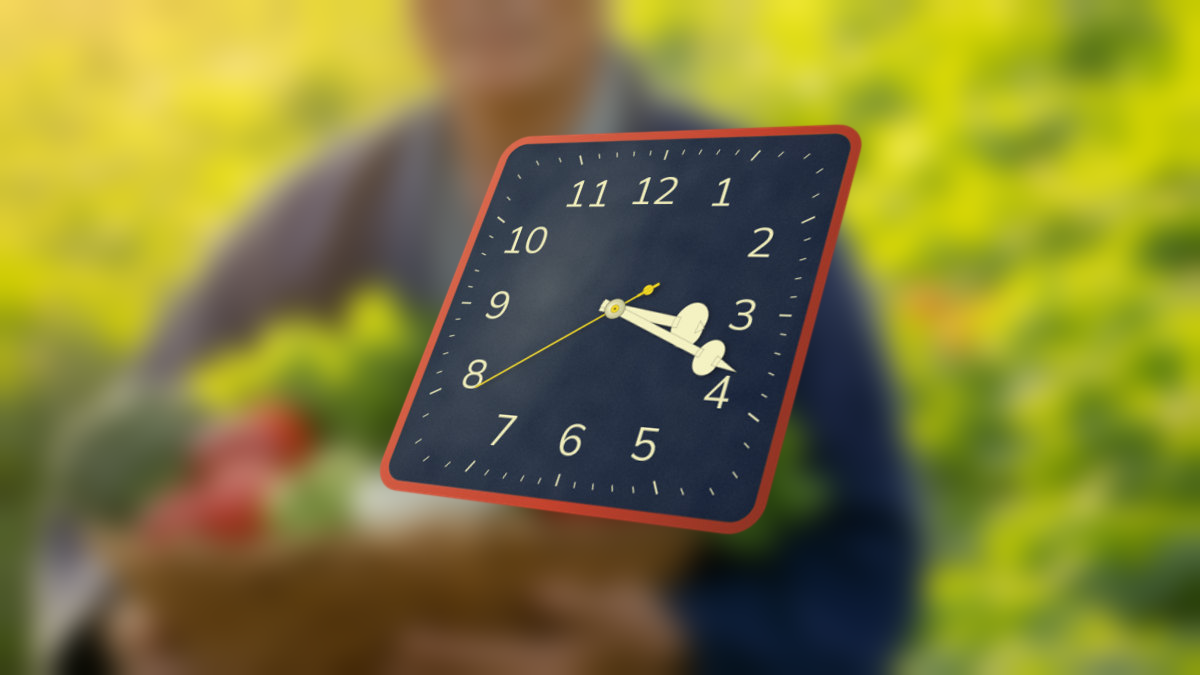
3:18:39
